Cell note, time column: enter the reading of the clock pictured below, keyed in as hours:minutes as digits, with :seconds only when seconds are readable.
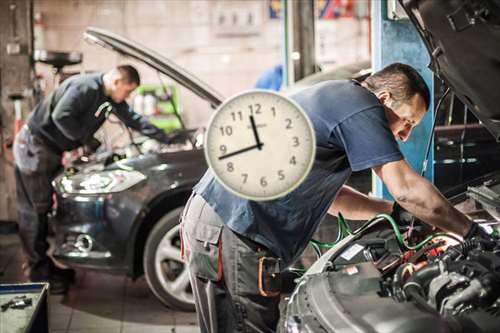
11:43
